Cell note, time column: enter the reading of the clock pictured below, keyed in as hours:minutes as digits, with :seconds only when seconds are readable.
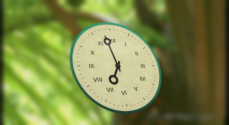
6:58
